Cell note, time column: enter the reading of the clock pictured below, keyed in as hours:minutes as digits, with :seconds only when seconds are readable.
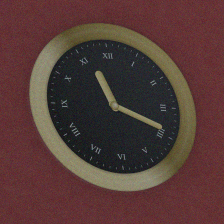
11:19
